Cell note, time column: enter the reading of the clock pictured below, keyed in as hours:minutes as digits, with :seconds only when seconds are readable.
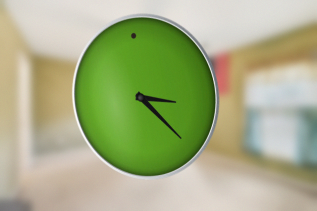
3:23
